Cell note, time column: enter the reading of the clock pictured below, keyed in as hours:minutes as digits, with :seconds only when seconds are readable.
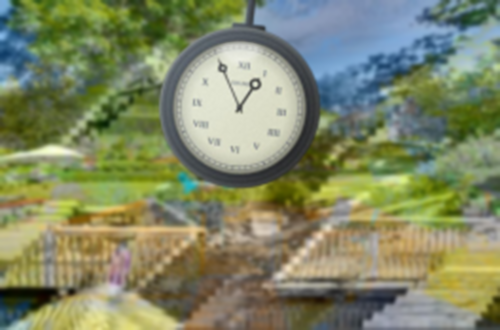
12:55
